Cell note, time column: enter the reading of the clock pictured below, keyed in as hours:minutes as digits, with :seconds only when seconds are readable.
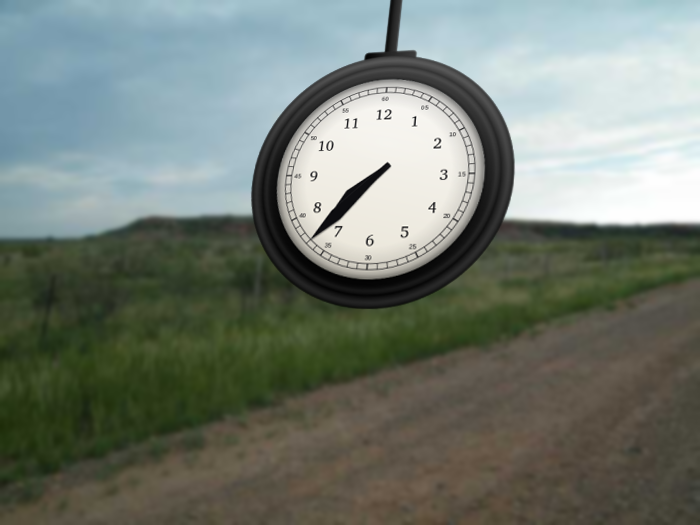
7:37
